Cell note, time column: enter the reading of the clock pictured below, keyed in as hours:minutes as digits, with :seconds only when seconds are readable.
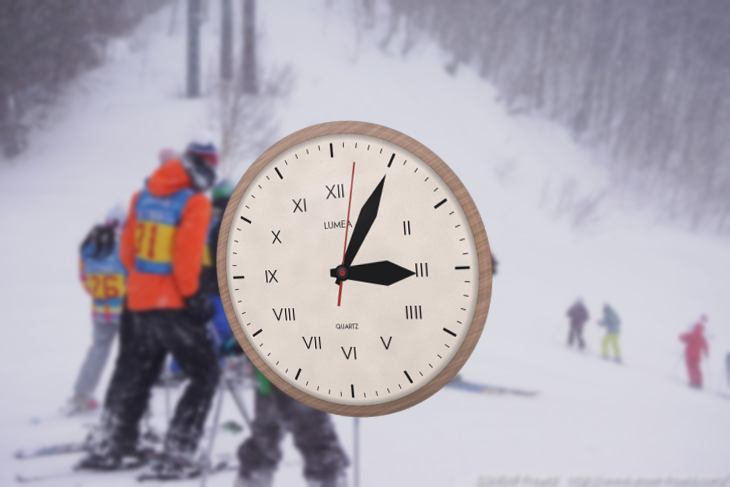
3:05:02
